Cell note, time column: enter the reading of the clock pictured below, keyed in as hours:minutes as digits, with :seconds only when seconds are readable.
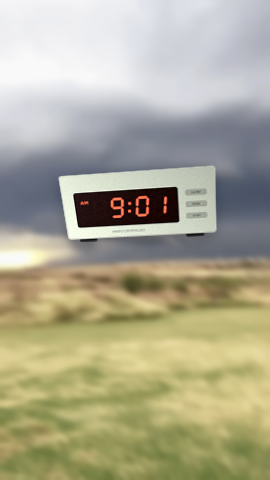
9:01
